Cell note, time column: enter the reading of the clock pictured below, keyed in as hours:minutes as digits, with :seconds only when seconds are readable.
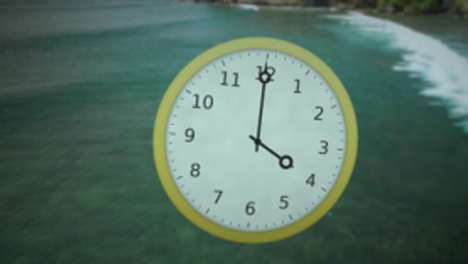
4:00
